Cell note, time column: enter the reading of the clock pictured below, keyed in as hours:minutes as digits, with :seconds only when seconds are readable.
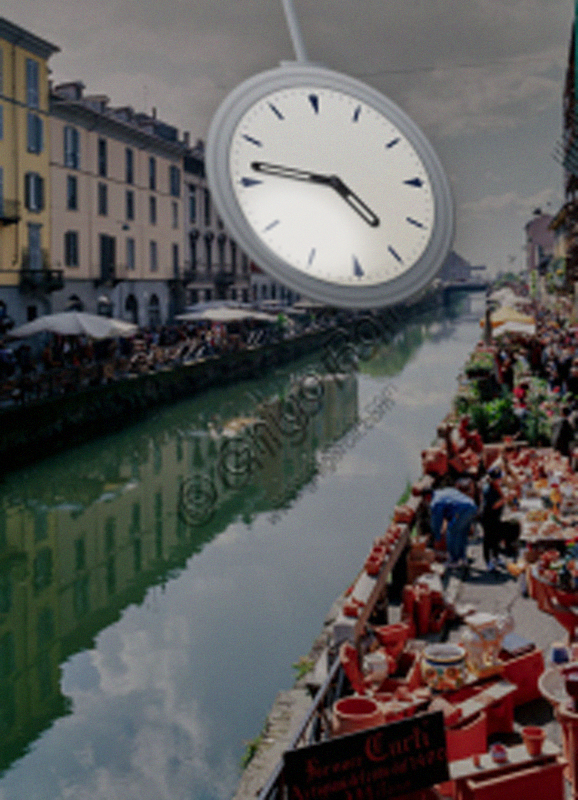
4:47
